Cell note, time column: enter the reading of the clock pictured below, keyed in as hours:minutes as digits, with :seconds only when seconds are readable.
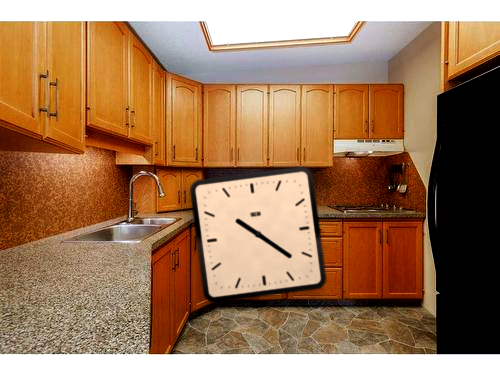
10:22
